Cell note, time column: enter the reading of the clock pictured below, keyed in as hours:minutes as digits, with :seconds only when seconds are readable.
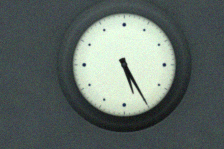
5:25
